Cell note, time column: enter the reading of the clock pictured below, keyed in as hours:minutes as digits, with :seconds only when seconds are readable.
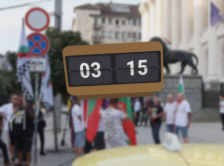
3:15
